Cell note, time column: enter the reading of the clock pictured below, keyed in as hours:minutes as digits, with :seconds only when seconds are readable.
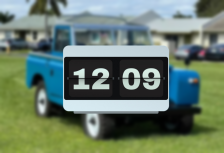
12:09
